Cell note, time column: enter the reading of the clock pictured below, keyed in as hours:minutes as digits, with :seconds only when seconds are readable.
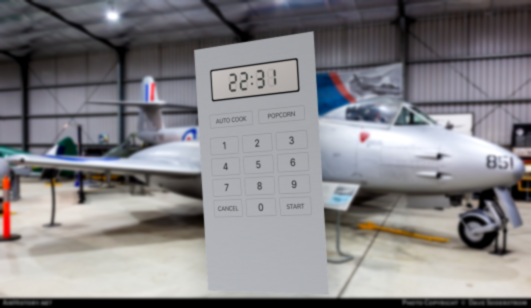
22:31
